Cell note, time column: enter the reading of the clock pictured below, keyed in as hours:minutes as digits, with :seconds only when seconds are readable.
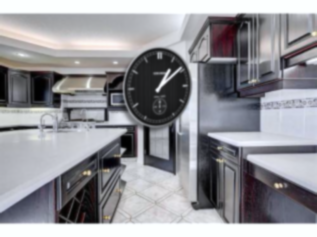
1:09
